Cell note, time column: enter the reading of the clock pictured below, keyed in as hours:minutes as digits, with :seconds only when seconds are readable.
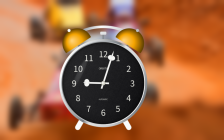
9:03
